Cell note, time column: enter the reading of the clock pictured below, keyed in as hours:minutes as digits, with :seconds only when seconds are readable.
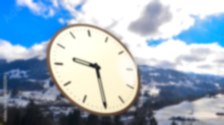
9:30
